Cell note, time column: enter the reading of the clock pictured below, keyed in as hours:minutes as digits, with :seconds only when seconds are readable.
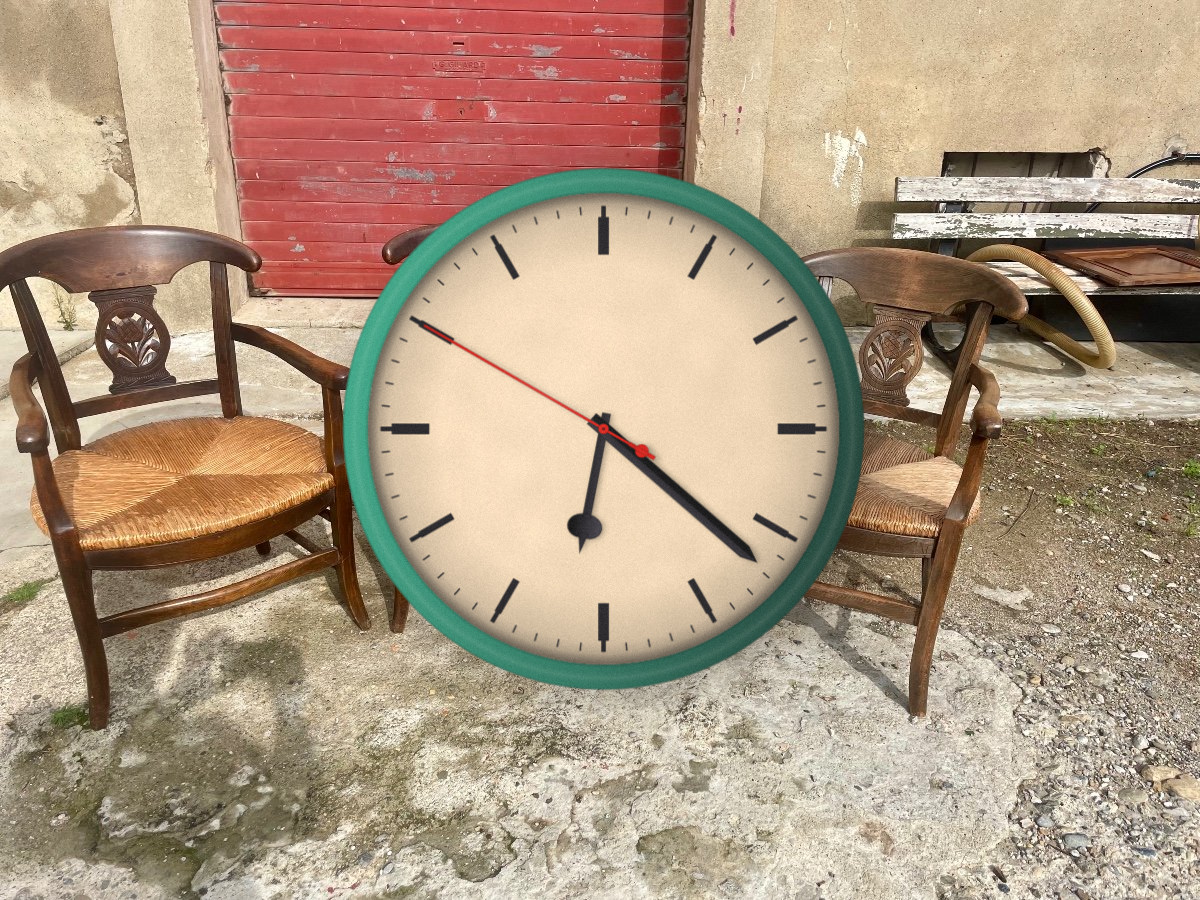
6:21:50
